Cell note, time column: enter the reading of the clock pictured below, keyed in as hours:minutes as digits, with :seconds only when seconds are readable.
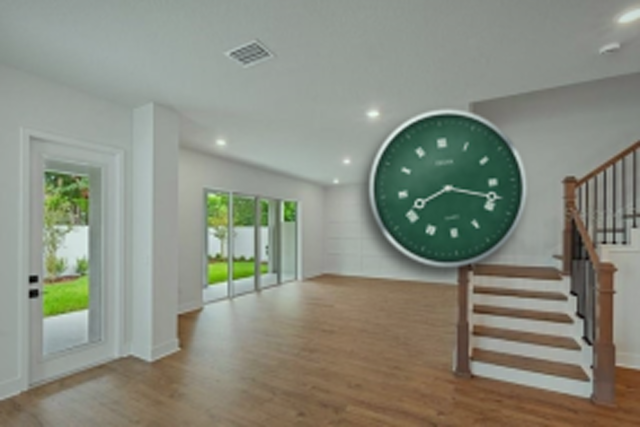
8:18
